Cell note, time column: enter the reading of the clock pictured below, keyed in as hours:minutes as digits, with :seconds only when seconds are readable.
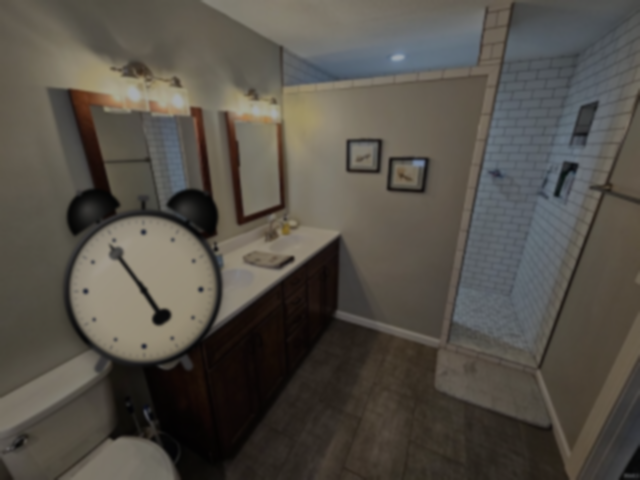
4:54
